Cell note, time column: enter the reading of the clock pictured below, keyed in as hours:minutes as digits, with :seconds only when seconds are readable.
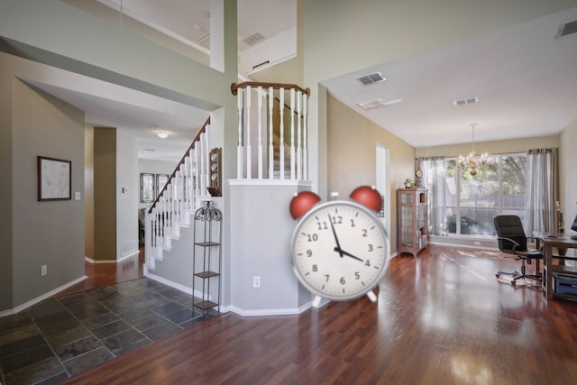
3:58
